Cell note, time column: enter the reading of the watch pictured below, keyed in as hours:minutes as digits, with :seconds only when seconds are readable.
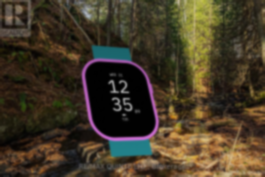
12:35
